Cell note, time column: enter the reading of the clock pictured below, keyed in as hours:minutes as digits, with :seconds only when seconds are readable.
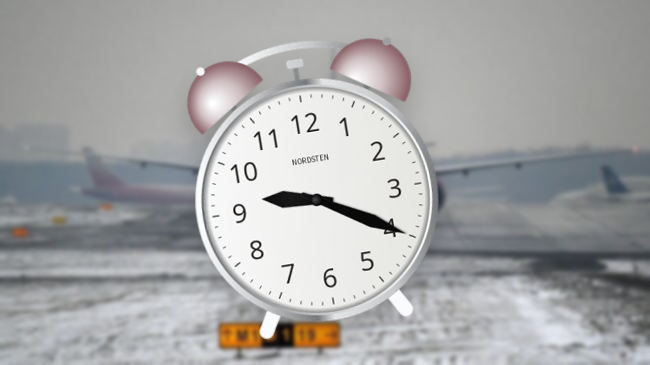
9:20
